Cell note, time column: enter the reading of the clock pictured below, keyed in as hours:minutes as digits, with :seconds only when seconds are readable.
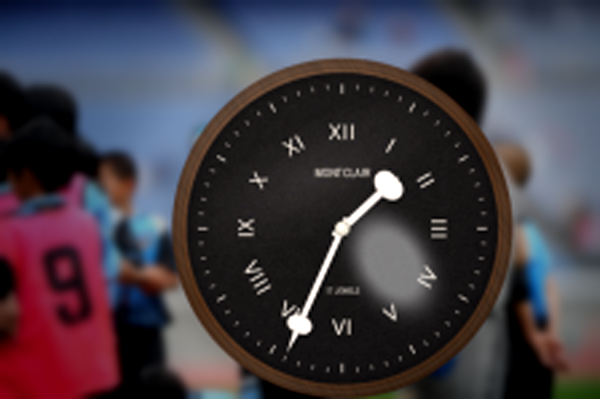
1:34
